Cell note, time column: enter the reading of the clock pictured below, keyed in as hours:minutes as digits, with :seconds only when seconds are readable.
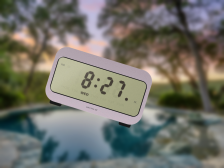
8:27
